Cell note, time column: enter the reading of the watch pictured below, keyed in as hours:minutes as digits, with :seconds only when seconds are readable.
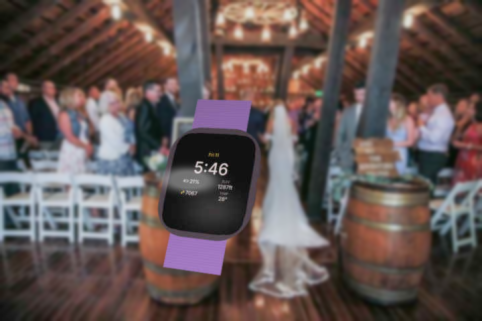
5:46
